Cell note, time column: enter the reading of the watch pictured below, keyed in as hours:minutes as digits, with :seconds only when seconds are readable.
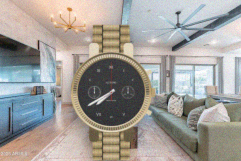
7:40
